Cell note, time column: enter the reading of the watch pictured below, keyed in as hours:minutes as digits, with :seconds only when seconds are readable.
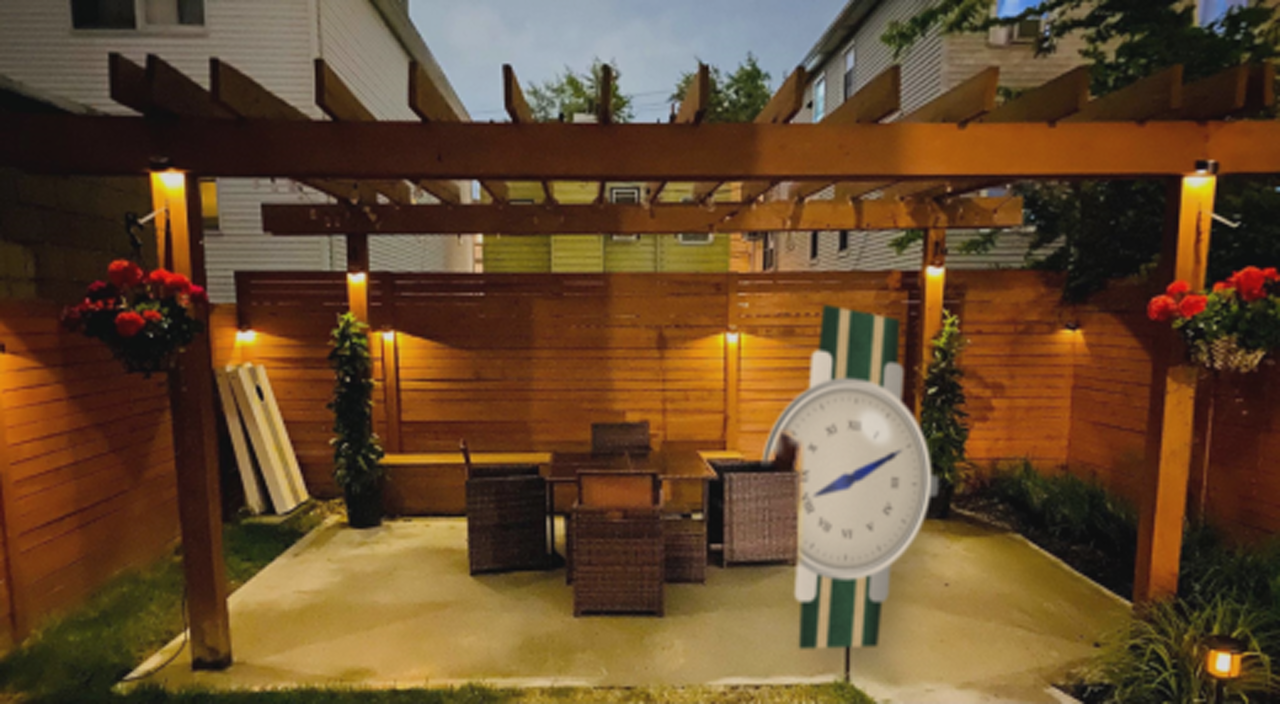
8:10
